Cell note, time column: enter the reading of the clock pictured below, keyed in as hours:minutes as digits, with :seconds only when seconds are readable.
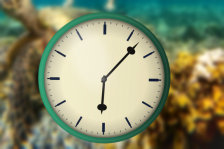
6:07
